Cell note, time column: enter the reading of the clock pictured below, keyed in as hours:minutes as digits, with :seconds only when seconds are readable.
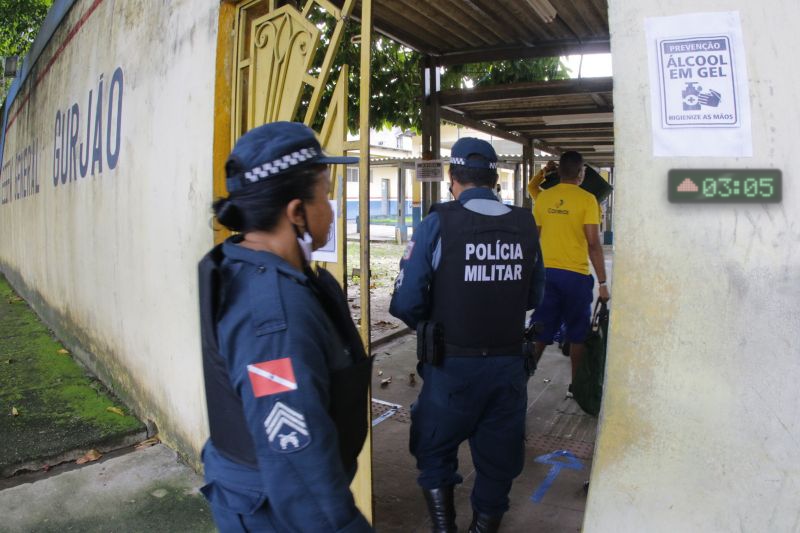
3:05
